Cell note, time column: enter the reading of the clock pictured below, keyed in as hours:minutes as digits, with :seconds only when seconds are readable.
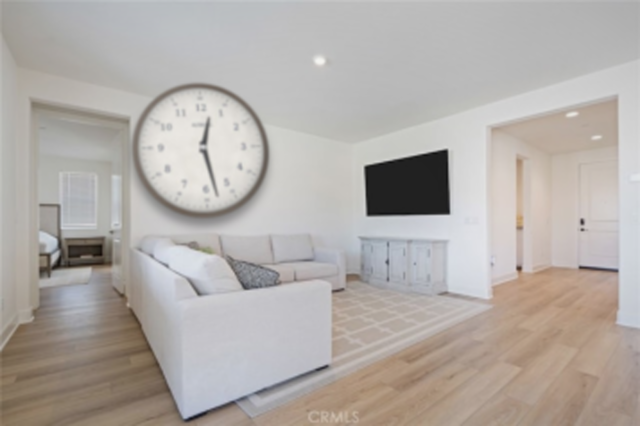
12:28
